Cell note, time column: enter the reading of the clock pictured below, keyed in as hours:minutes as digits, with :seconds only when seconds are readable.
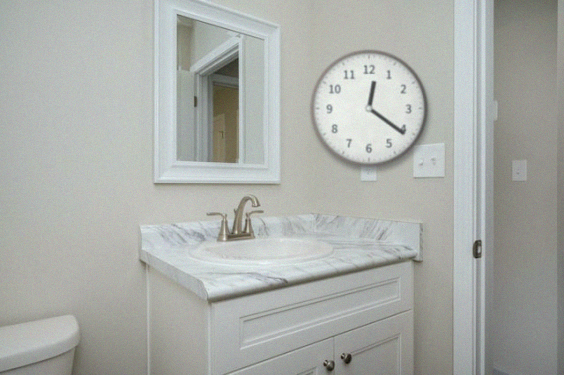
12:21
